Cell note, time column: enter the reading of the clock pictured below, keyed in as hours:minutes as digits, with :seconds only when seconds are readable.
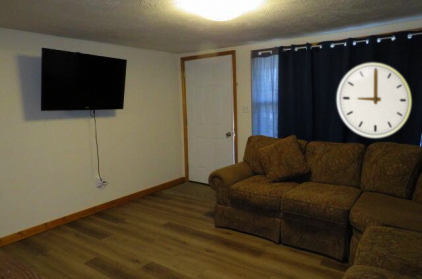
9:00
